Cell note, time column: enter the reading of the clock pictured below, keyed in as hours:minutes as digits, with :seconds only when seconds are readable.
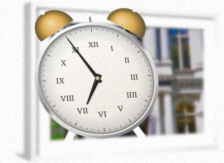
6:55
